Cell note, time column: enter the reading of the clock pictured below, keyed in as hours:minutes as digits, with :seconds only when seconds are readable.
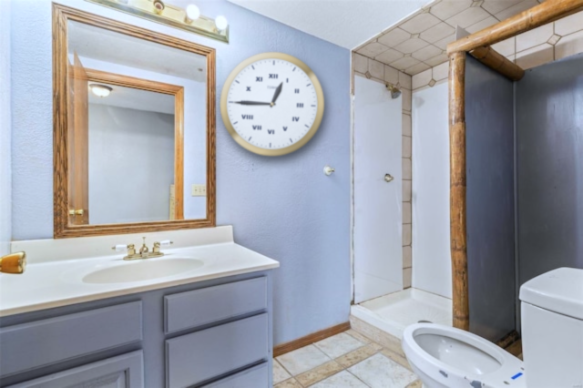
12:45
